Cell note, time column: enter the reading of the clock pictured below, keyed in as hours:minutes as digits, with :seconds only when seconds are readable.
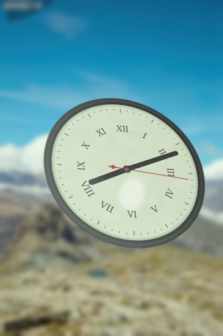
8:11:16
